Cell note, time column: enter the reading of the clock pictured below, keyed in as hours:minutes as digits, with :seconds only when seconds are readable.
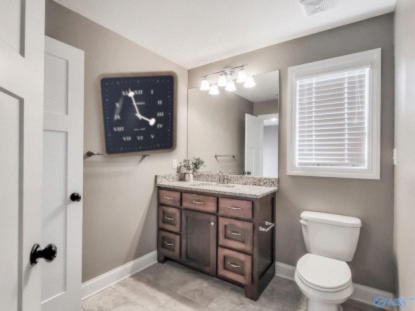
3:57
